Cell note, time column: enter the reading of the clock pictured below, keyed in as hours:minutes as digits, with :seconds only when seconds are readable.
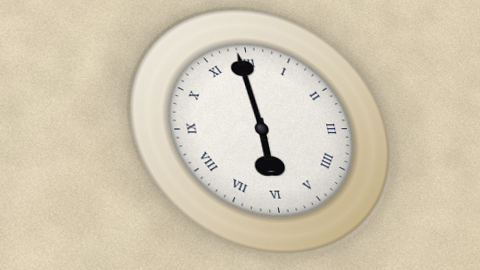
5:59
